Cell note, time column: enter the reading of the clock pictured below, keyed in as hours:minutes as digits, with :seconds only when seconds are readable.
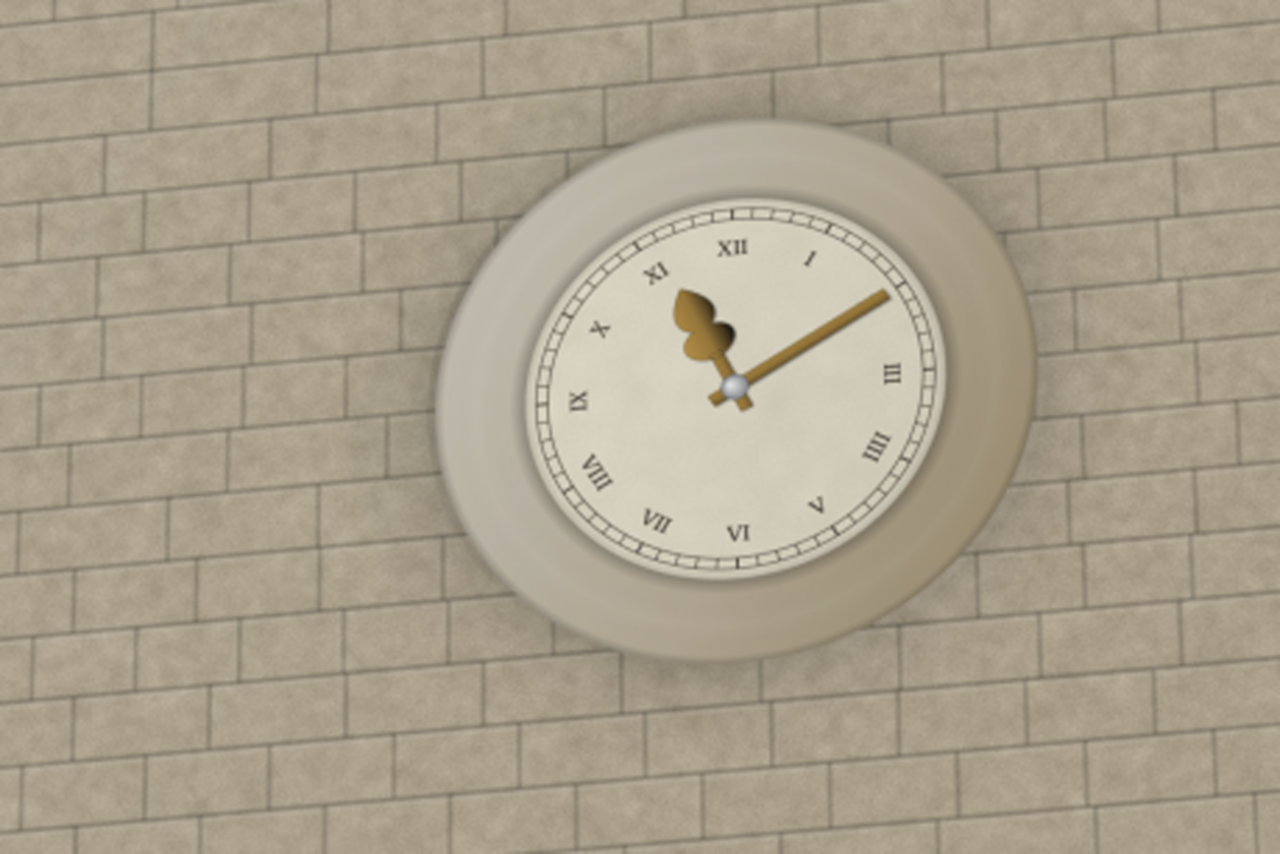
11:10
